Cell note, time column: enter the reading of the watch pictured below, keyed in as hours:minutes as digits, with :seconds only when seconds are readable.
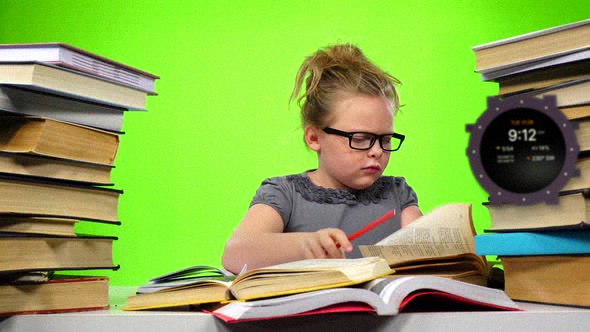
9:12
